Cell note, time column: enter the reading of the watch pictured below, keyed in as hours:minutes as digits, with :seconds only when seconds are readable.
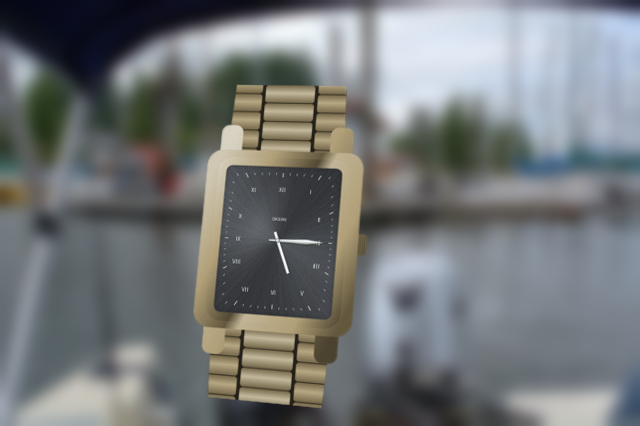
5:15
